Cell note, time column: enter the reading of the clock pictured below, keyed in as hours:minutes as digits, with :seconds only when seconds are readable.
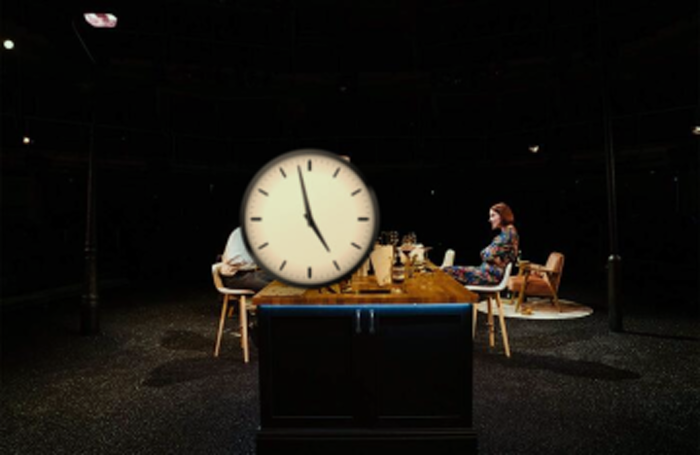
4:58
